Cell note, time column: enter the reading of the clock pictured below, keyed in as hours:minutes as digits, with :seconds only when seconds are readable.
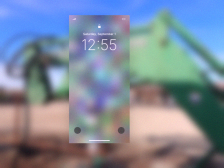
12:55
